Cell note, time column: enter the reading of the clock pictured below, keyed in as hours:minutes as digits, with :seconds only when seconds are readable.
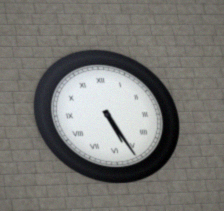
5:26
